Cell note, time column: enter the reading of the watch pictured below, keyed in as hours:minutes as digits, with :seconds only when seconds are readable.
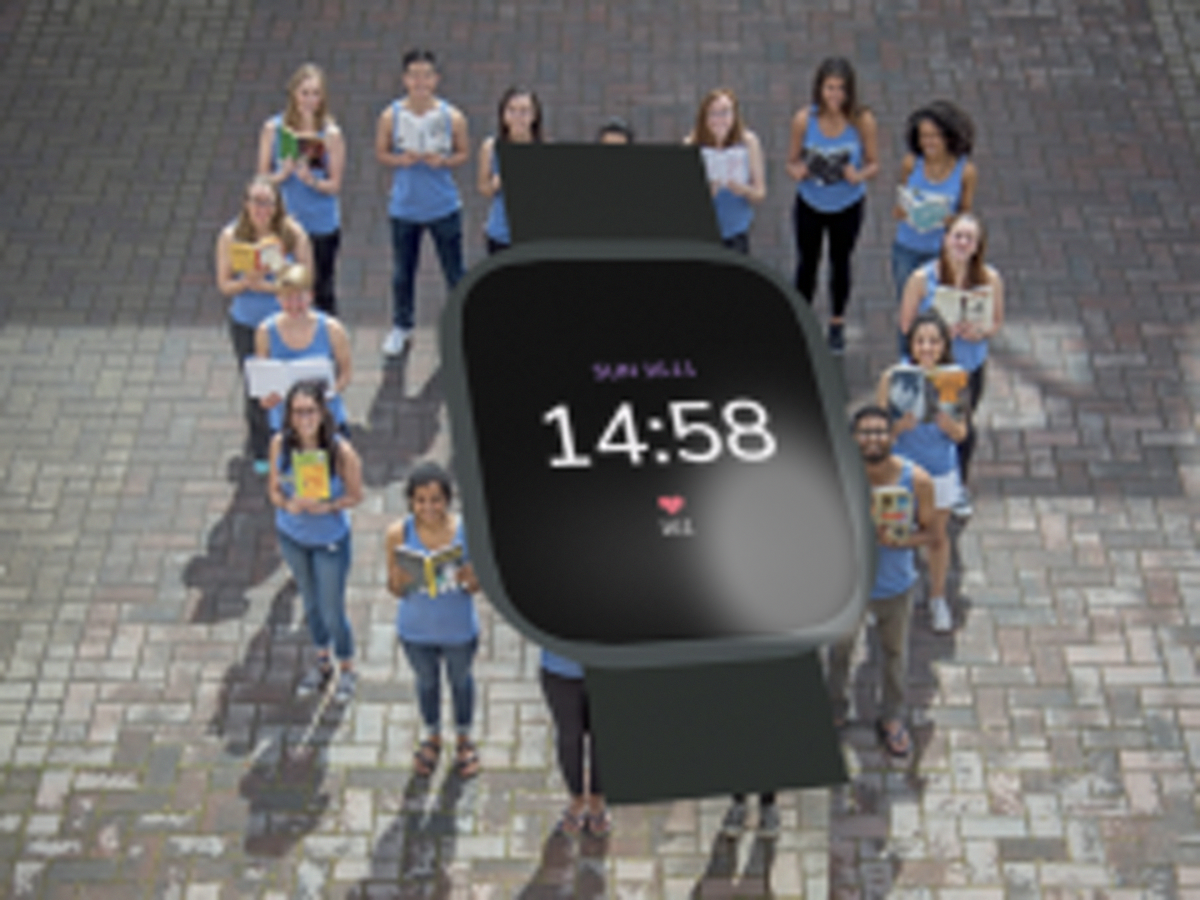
14:58
